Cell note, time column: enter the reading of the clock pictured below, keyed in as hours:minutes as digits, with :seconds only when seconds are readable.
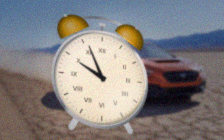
9:56
